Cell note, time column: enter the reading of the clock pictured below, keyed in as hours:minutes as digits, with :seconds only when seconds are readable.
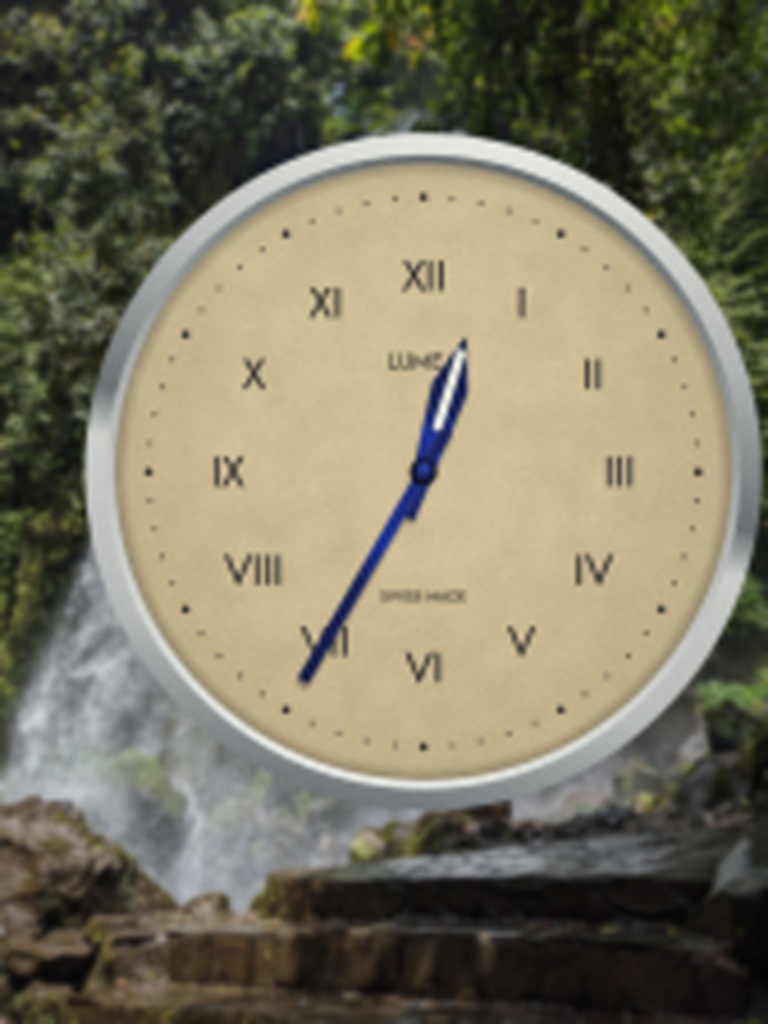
12:35
